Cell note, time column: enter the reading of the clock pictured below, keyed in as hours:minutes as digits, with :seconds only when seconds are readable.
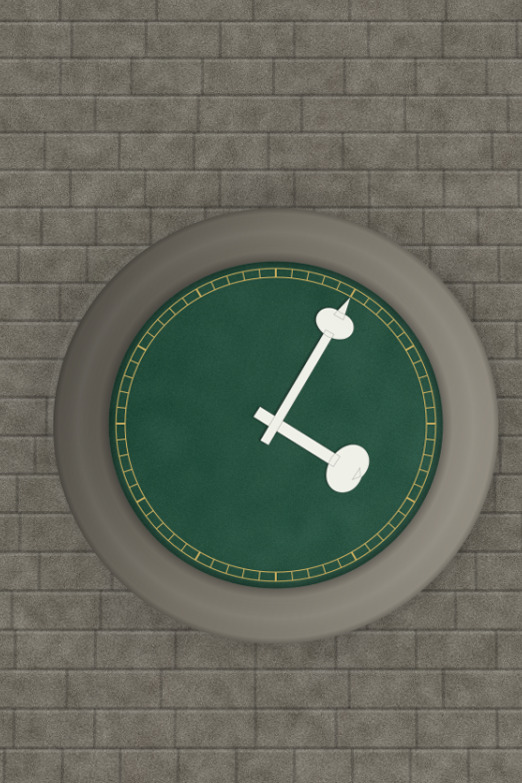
4:05
